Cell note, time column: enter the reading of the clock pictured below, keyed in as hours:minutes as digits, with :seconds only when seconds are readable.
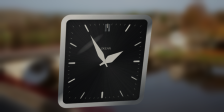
1:55
